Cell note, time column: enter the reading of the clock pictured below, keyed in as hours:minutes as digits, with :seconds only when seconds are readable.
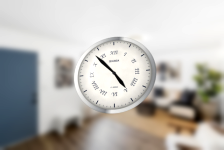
4:53
